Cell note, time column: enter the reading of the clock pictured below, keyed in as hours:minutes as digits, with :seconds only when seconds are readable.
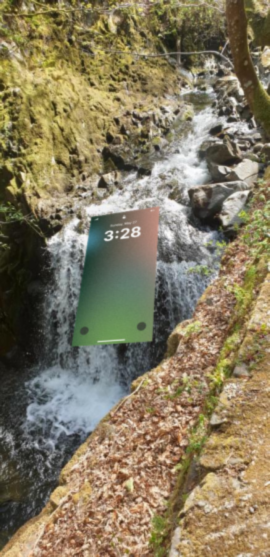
3:28
